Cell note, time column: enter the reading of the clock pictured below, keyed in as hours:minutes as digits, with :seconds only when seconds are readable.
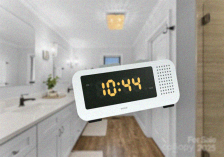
10:44
